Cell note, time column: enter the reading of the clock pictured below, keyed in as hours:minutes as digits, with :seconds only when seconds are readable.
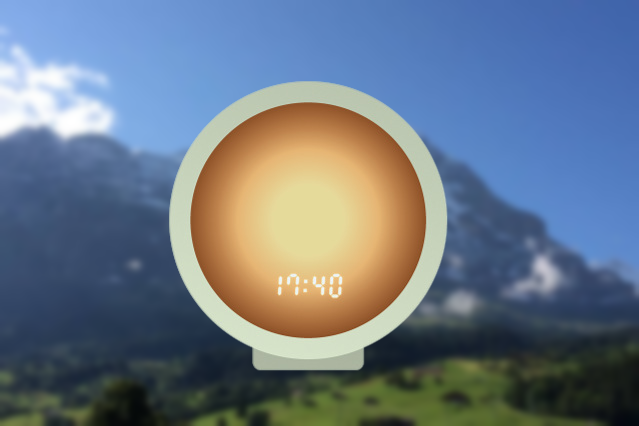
17:40
